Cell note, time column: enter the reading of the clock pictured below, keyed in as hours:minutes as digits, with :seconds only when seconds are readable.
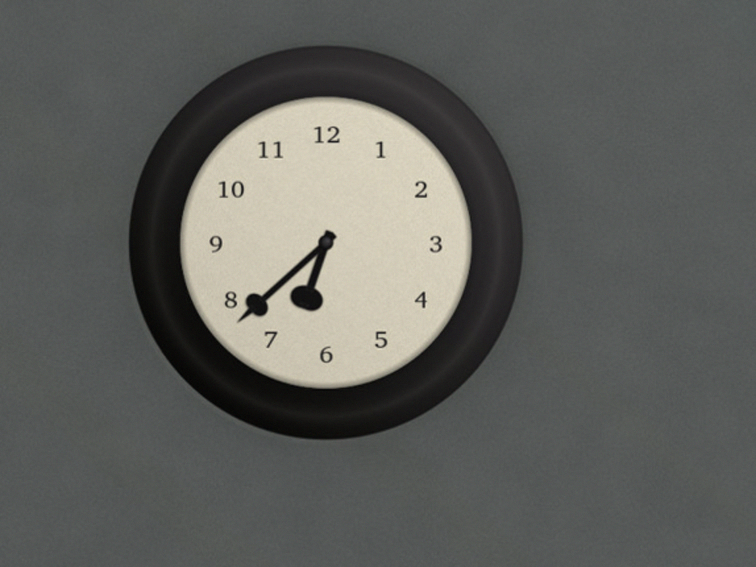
6:38
